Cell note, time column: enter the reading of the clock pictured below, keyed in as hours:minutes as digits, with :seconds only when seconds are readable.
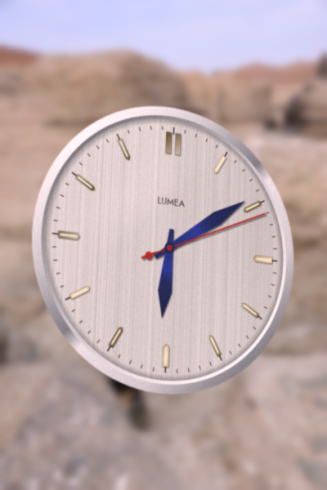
6:09:11
